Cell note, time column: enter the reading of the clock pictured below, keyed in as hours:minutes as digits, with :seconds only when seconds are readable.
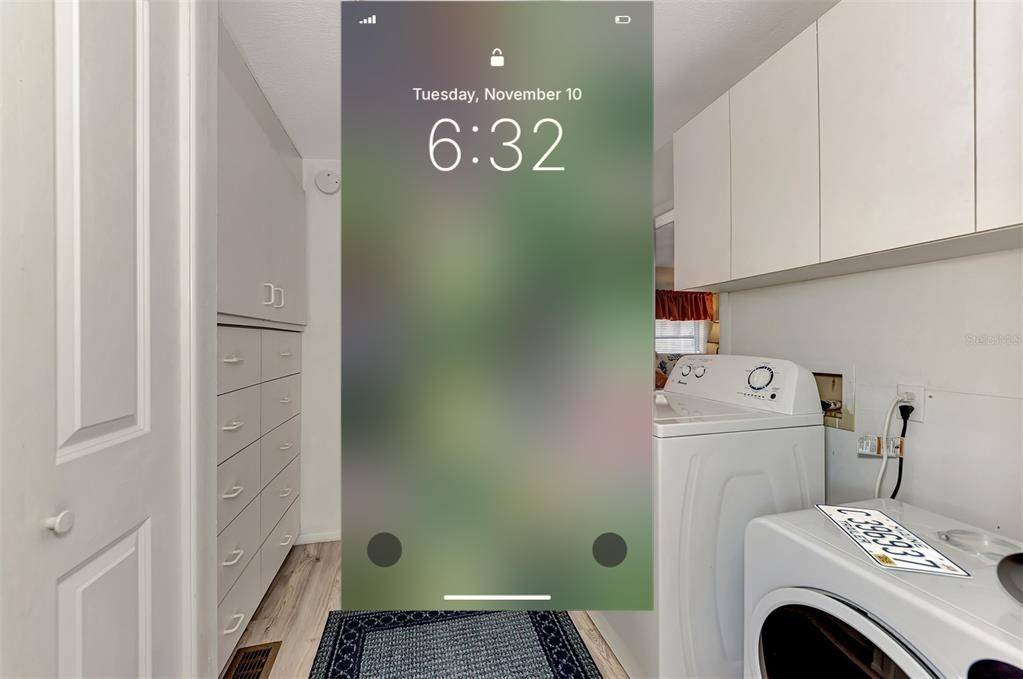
6:32
